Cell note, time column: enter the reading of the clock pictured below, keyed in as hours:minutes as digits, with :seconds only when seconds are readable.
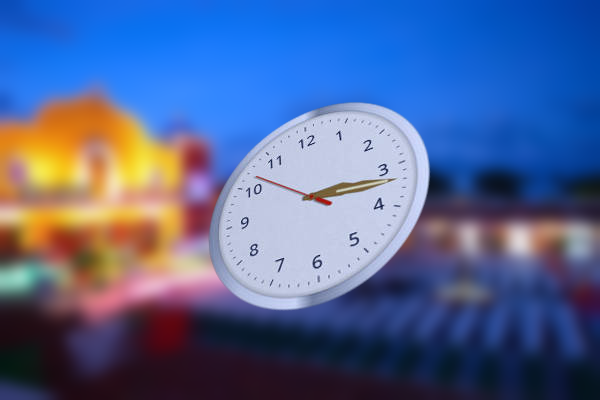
3:16:52
